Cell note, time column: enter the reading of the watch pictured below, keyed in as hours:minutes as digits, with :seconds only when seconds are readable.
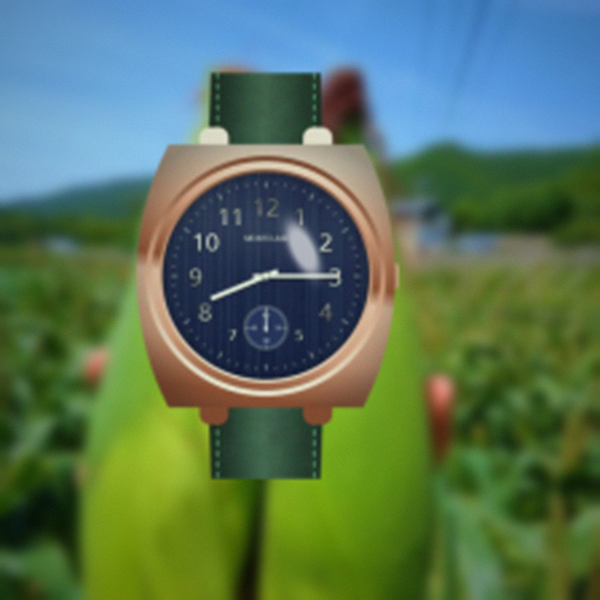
8:15
